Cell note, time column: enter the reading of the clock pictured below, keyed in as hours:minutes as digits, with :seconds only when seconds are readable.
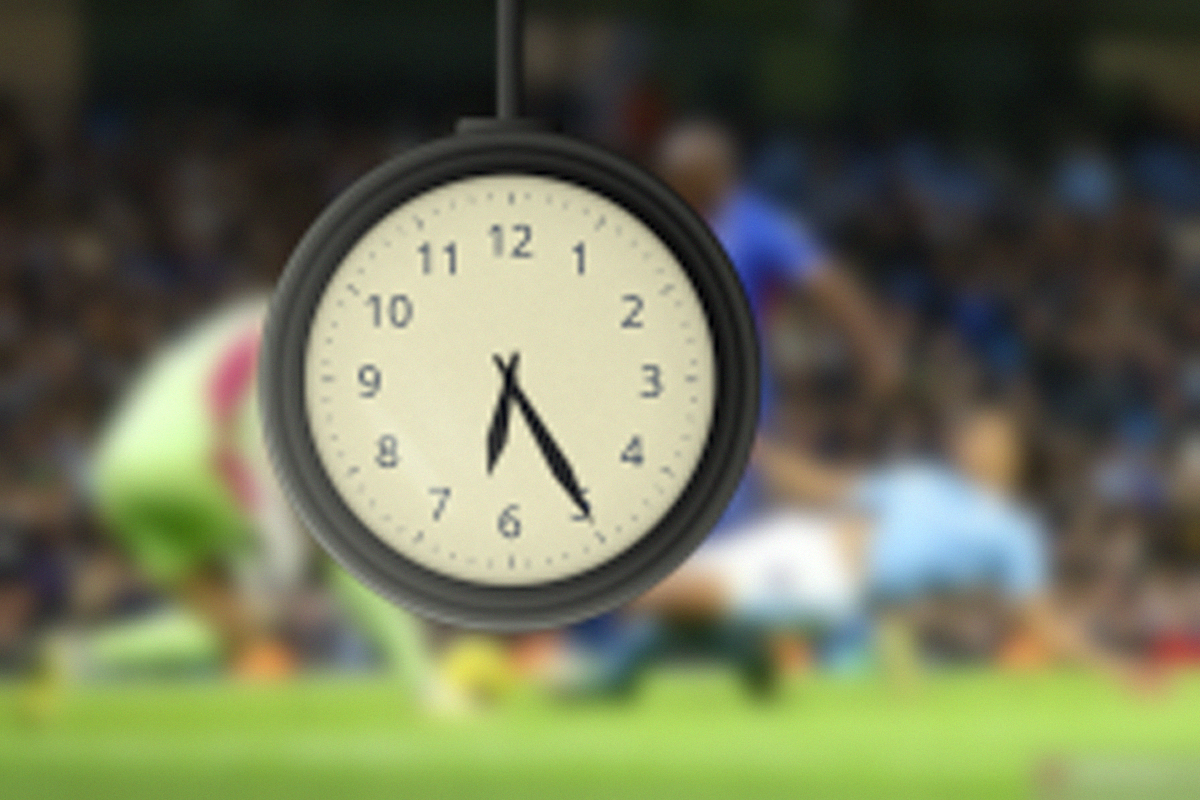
6:25
